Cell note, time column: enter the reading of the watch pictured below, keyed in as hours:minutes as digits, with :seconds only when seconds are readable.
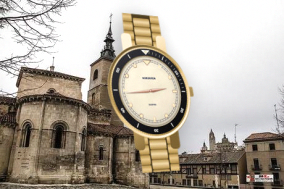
2:44
